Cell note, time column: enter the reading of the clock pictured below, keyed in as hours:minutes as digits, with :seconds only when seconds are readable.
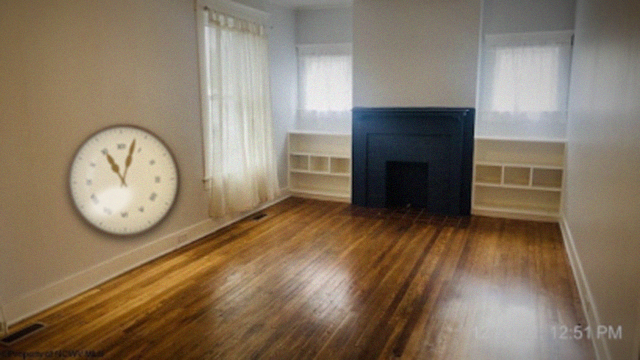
11:03
